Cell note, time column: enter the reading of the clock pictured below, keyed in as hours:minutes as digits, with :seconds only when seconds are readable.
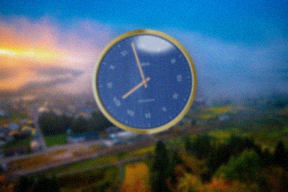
7:58
